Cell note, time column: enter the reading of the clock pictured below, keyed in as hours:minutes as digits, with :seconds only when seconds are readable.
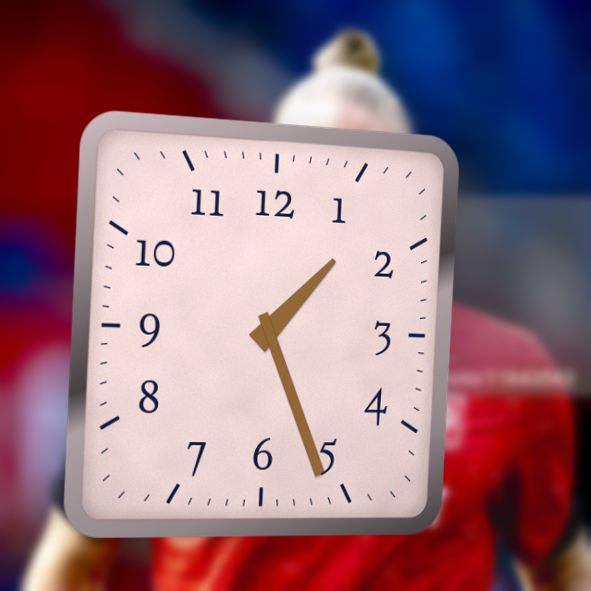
1:26
